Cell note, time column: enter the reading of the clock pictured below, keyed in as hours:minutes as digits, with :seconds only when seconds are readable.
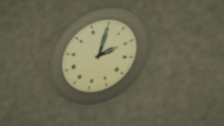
2:00
